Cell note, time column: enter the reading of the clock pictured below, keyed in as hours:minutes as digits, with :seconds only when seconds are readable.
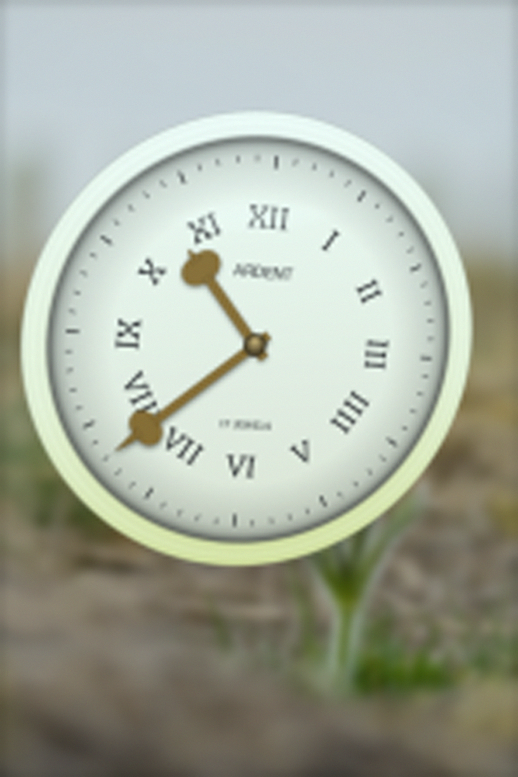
10:38
